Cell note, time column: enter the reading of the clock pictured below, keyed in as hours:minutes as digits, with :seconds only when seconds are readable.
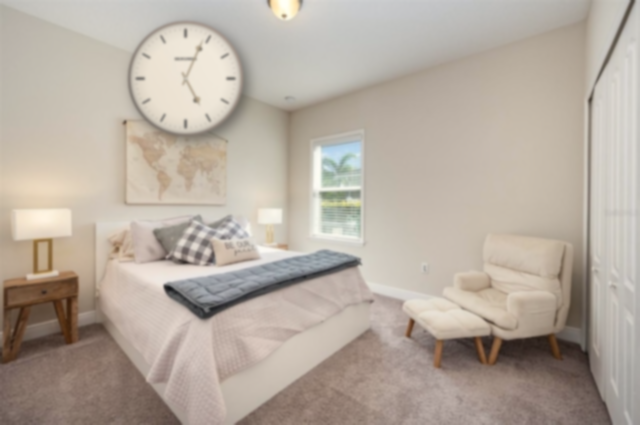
5:04
